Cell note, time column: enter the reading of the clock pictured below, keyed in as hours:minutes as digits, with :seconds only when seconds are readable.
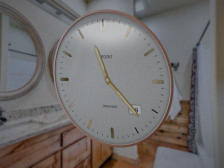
11:23
